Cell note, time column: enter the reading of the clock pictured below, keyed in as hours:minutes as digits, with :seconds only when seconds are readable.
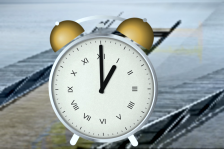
1:00
